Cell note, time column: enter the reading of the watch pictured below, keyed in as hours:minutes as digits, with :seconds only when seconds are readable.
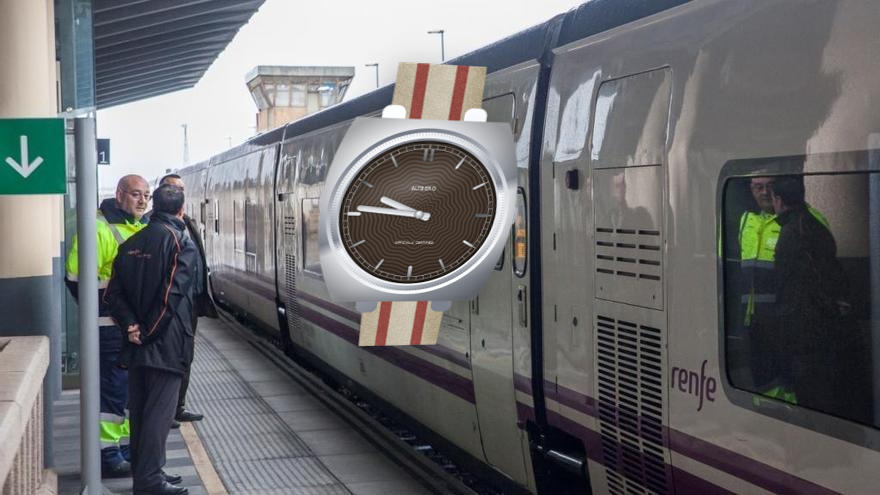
9:46
